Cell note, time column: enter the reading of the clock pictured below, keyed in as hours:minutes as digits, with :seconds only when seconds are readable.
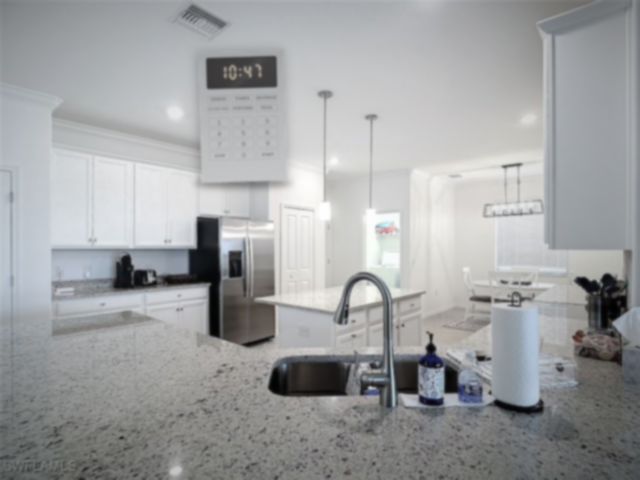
10:47
